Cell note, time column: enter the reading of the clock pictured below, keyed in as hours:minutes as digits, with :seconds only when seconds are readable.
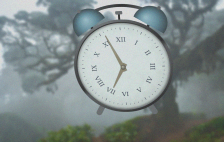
6:56
